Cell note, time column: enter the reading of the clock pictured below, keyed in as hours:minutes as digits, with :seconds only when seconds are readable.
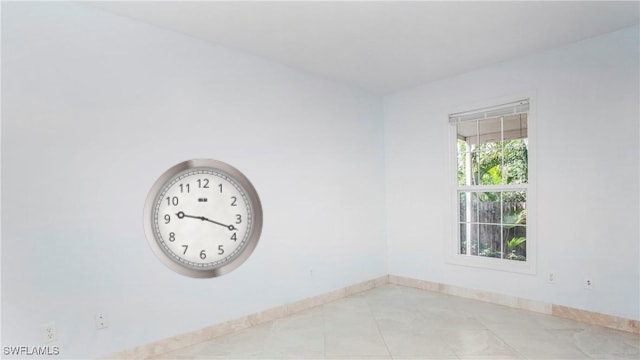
9:18
